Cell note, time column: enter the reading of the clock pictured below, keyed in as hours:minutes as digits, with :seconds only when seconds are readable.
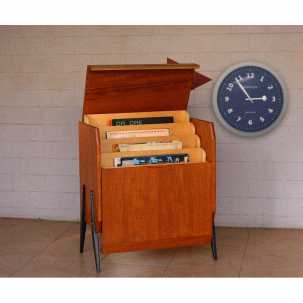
2:54
